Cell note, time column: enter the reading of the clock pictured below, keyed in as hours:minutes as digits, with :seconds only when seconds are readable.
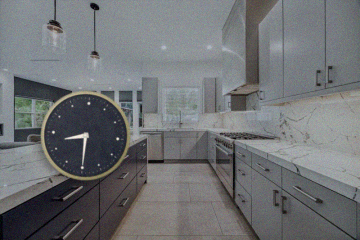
8:30
